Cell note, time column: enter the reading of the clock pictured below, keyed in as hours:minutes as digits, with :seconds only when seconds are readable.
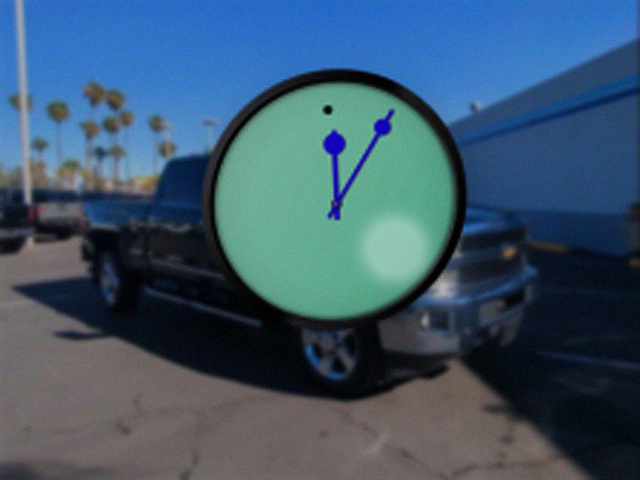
12:06
